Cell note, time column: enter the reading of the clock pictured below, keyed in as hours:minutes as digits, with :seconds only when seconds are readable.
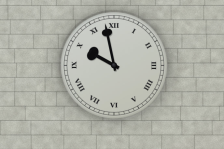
9:58
